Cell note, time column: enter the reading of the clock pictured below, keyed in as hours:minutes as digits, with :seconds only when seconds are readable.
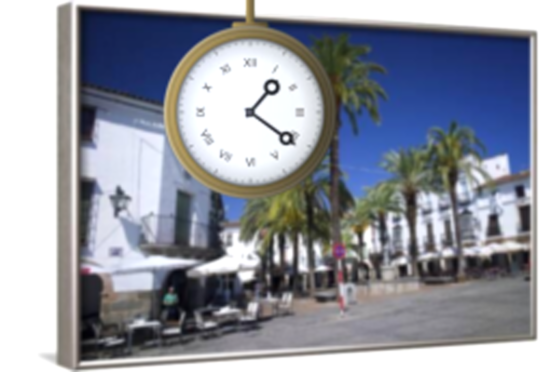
1:21
